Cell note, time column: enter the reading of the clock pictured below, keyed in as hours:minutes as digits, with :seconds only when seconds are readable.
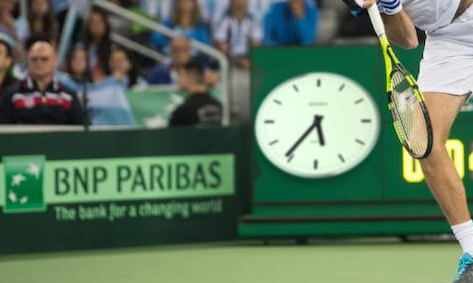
5:36
